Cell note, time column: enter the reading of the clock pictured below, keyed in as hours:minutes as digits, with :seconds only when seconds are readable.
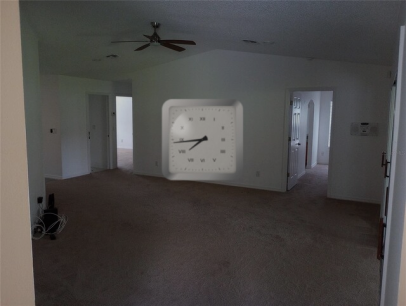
7:44
